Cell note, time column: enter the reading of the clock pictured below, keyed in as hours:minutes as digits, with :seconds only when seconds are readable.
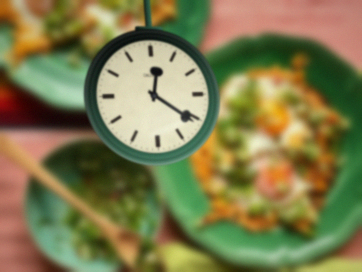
12:21
